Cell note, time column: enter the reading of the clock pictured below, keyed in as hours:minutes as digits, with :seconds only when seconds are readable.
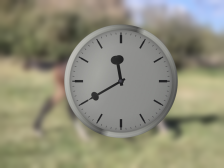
11:40
